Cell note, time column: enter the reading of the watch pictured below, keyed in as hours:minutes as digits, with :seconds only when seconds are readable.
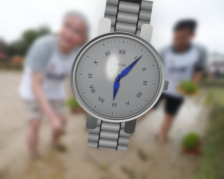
6:06
